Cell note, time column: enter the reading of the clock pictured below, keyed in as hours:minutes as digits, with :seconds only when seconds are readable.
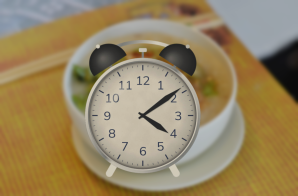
4:09
